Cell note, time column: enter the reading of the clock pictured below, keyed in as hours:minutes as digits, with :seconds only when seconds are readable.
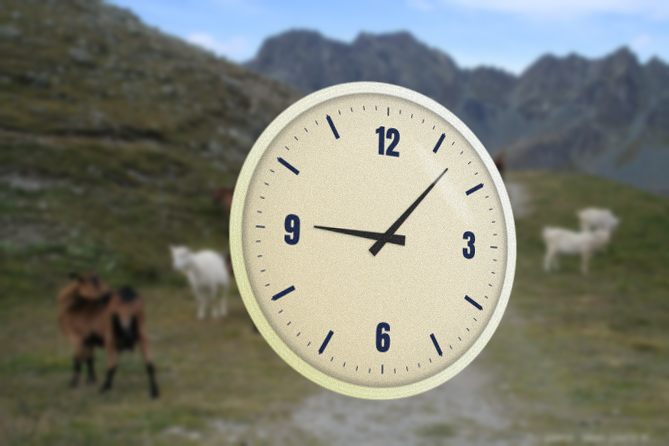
9:07
